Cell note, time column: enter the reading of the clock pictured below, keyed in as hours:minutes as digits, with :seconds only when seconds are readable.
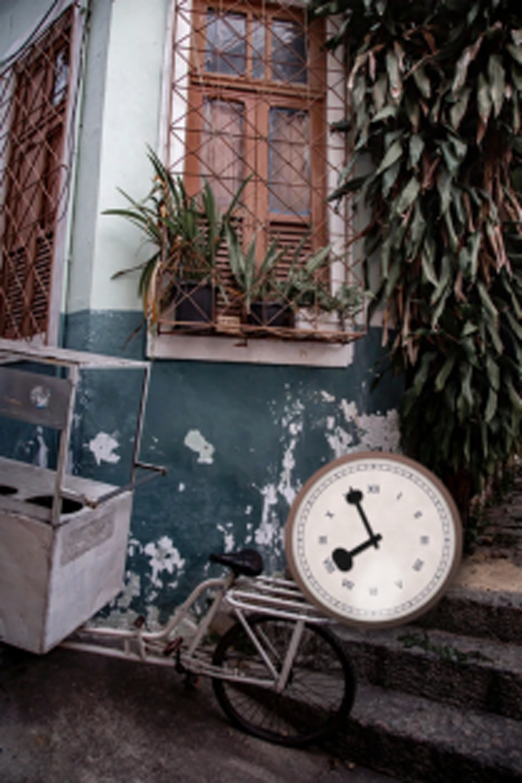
7:56
